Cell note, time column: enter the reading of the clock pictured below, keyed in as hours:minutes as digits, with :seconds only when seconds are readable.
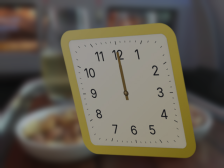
12:00
